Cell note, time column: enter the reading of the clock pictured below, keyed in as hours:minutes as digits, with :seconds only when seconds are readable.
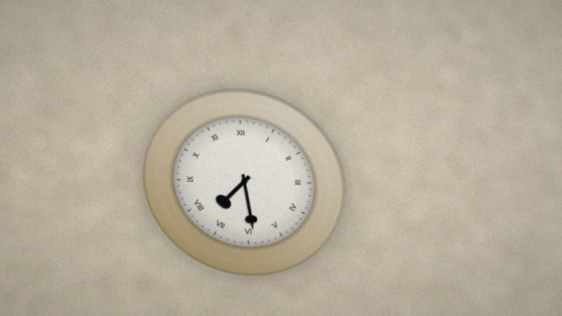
7:29
